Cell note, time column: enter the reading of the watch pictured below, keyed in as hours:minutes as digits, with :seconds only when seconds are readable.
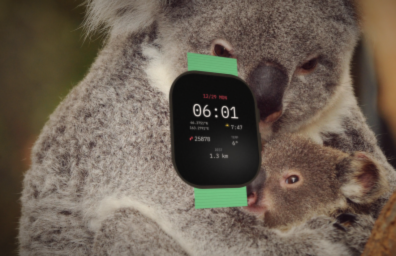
6:01
